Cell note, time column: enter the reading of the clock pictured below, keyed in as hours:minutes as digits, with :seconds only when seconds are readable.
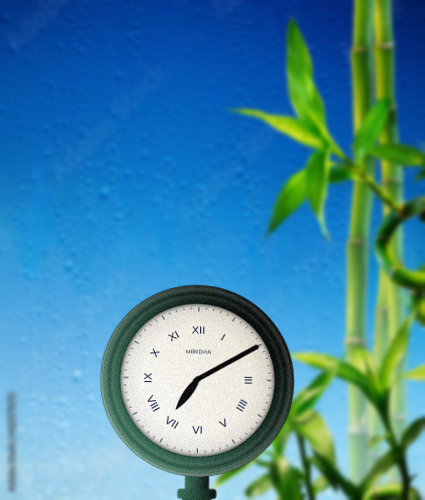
7:10
